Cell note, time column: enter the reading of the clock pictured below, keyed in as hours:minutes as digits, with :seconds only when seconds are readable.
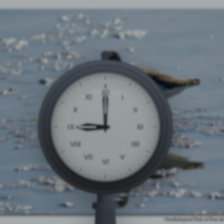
9:00
